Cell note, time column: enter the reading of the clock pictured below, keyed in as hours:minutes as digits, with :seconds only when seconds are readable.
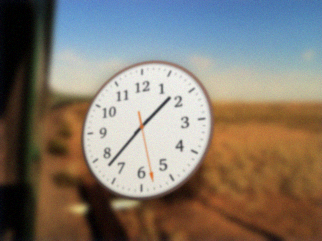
1:37:28
